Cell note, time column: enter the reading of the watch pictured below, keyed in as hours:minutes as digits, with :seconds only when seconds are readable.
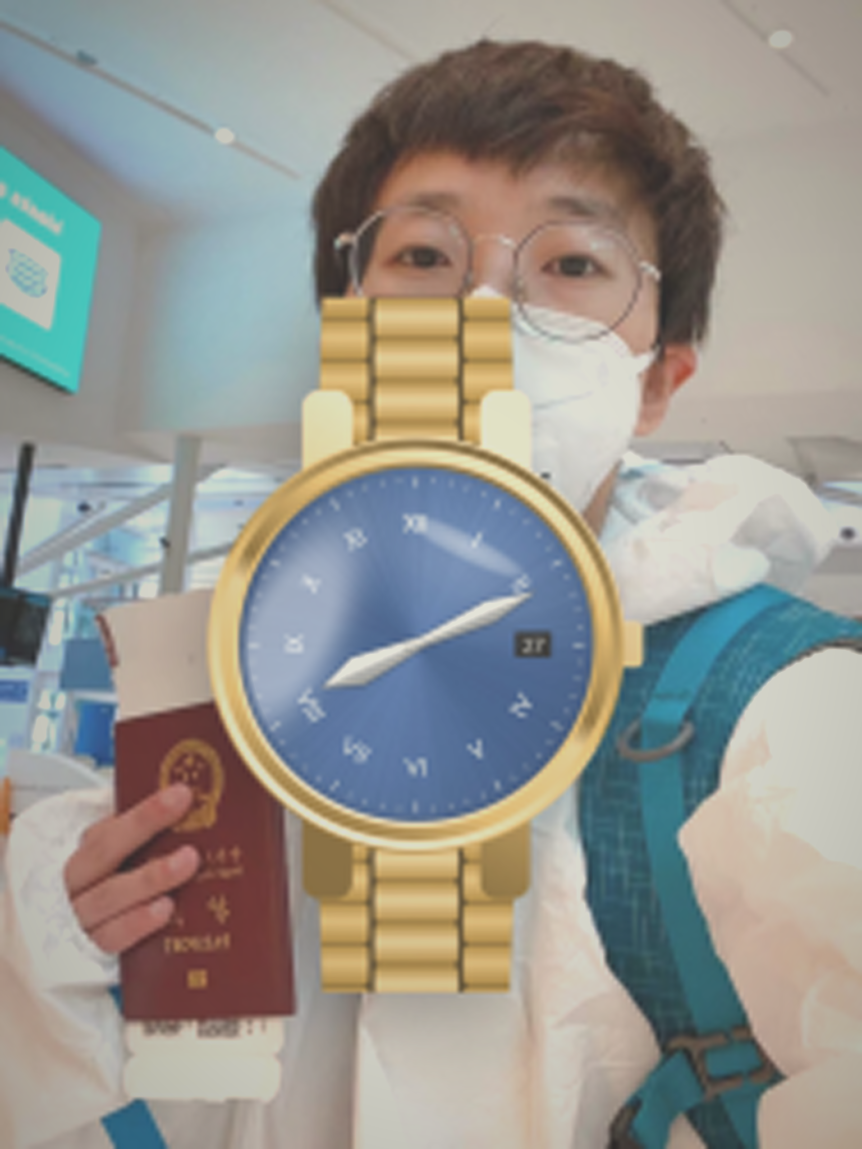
8:11
